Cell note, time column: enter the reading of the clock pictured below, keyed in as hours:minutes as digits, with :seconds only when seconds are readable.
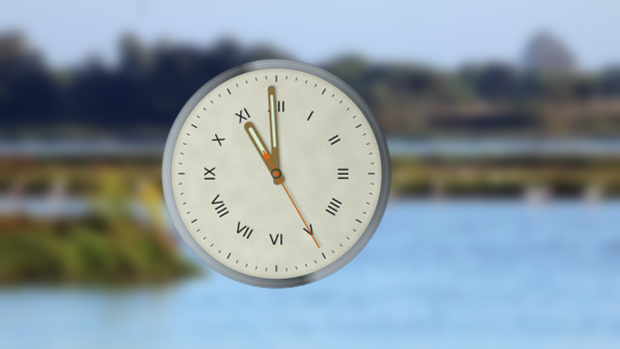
10:59:25
